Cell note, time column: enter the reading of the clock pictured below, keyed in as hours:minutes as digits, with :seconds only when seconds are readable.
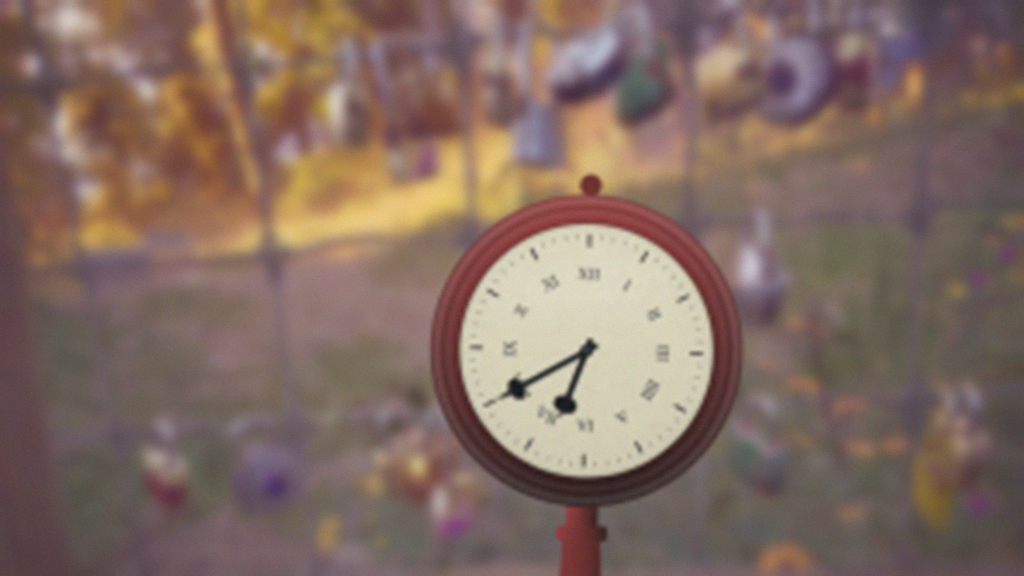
6:40
